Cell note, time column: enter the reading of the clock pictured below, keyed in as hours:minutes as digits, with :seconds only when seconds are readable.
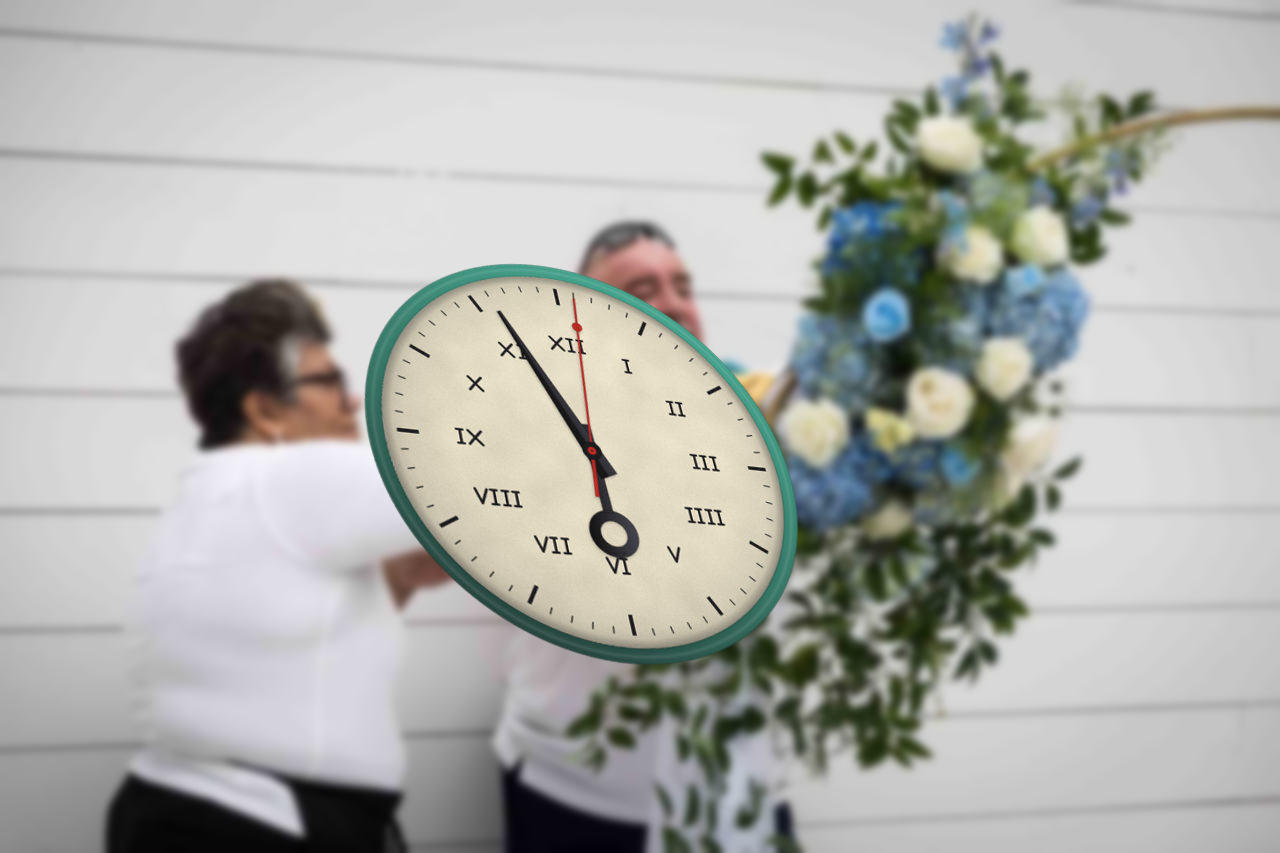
5:56:01
